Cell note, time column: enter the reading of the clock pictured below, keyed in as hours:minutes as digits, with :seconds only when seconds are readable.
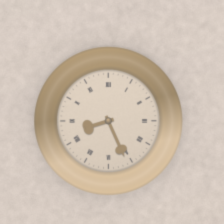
8:26
